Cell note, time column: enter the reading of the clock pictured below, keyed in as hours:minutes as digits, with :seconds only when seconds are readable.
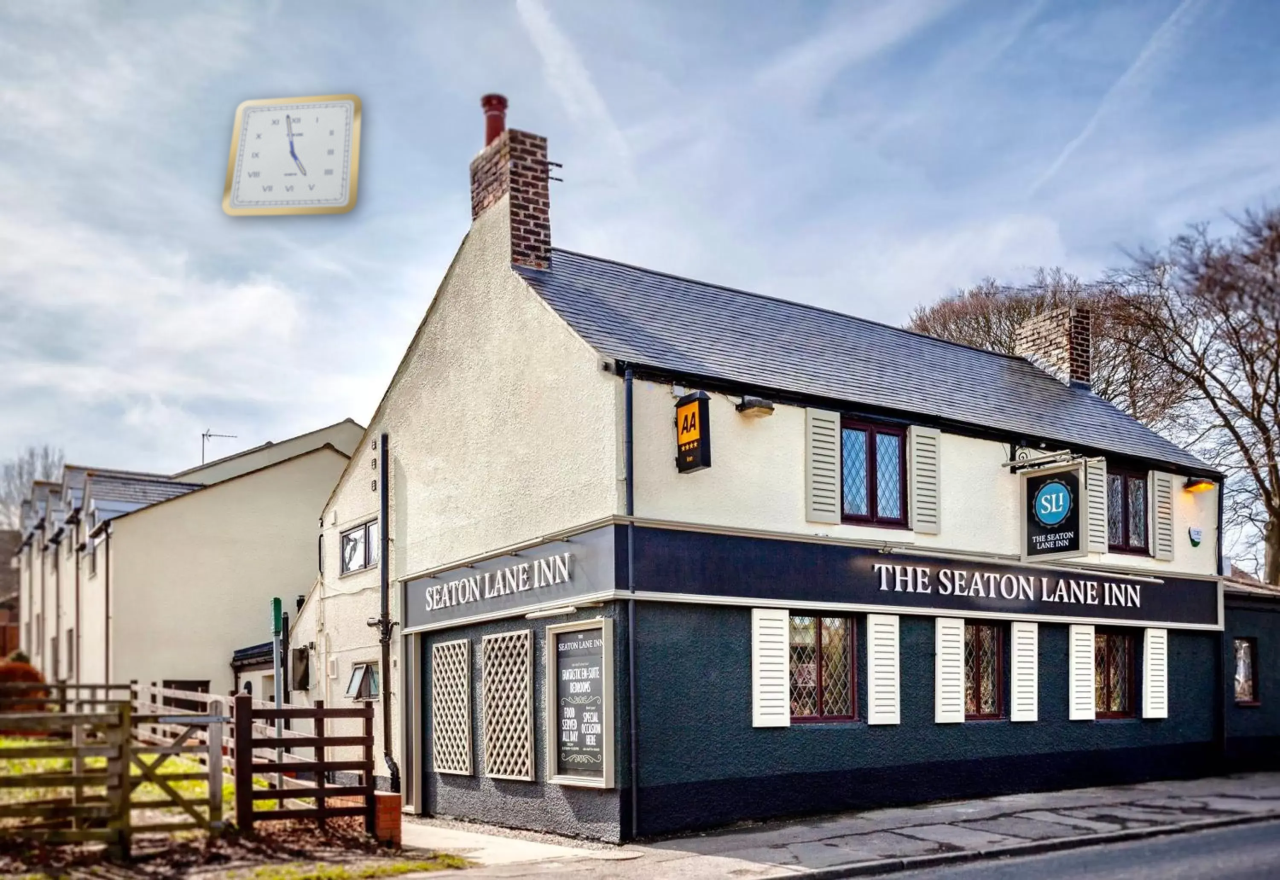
4:58
